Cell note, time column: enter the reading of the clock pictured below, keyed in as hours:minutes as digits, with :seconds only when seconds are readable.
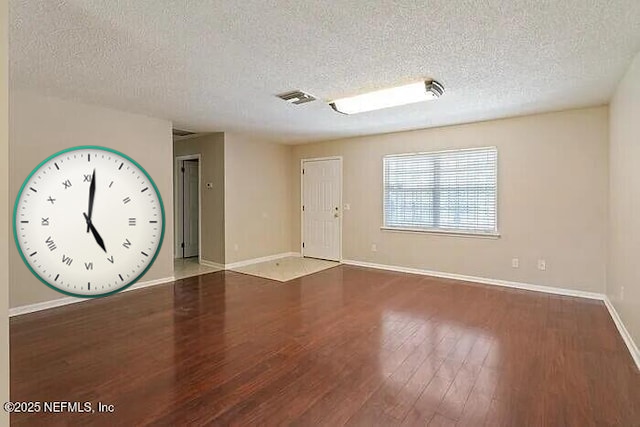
5:01
